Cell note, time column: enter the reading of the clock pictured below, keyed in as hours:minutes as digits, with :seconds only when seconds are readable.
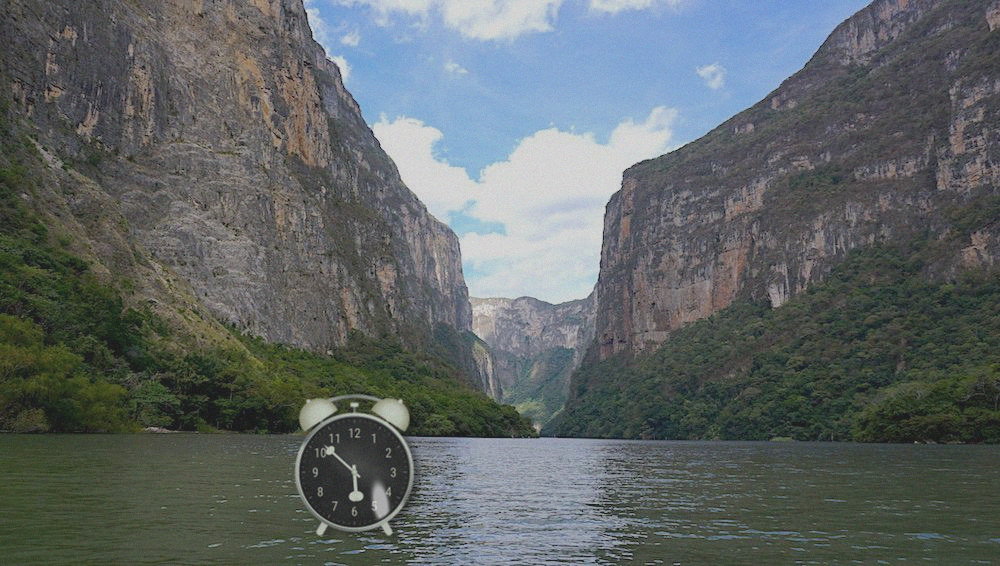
5:52
